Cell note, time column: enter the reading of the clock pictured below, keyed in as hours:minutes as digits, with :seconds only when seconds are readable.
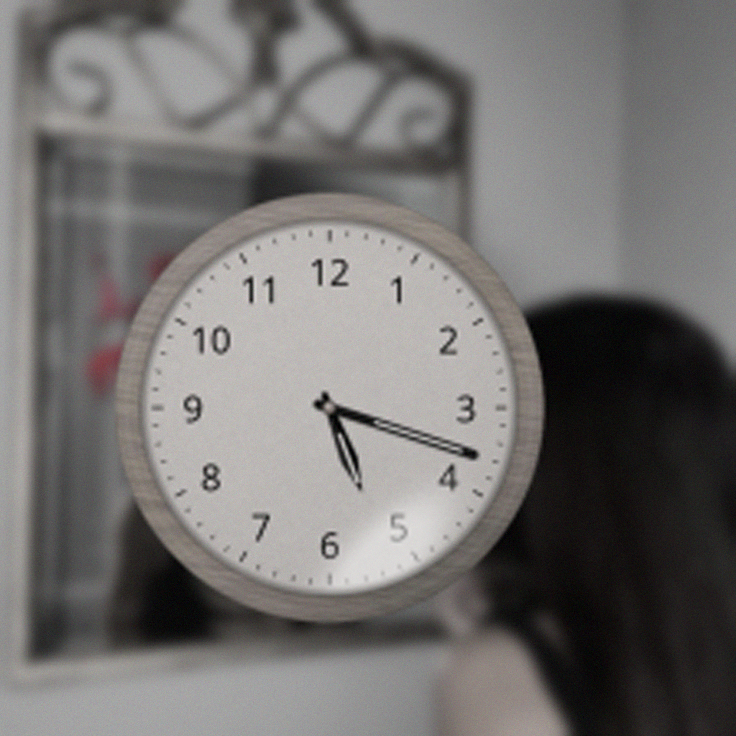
5:18
